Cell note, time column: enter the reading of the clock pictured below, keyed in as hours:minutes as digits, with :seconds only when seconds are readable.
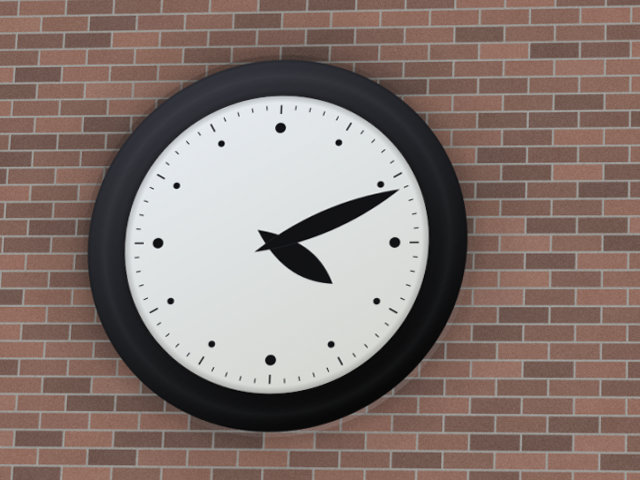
4:11
